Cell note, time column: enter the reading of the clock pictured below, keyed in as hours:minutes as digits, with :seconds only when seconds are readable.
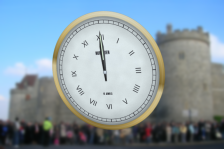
12:00
